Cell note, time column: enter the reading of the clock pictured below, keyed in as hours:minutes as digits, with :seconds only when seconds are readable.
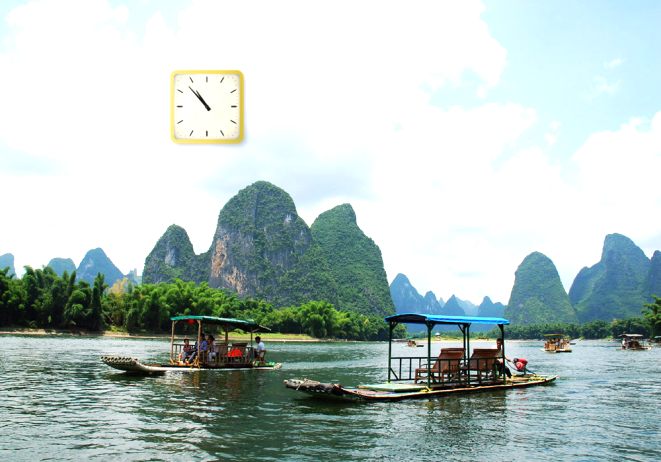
10:53
